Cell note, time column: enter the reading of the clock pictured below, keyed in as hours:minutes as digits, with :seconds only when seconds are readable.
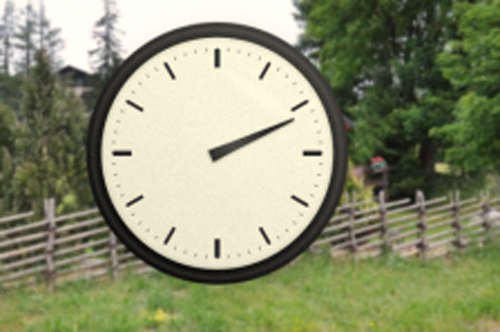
2:11
